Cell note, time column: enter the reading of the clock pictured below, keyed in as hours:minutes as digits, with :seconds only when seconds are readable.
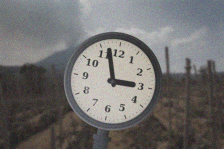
2:57
